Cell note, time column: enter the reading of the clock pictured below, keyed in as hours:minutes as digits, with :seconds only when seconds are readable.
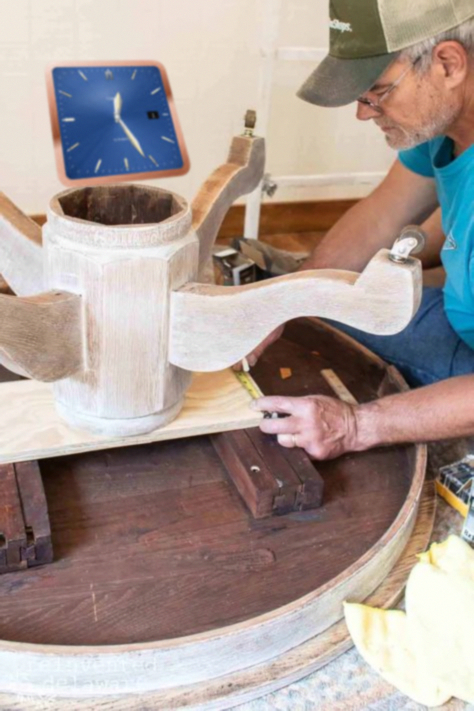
12:26
